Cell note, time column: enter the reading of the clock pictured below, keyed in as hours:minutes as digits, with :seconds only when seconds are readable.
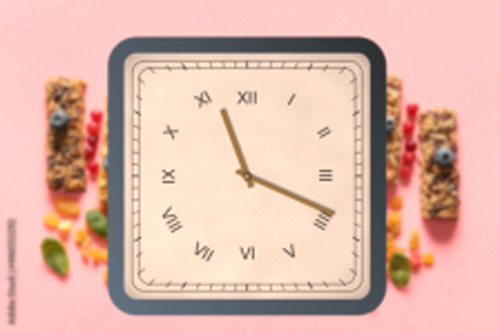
11:19
